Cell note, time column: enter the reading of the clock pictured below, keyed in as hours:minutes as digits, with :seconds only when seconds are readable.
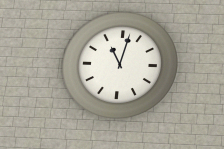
11:02
